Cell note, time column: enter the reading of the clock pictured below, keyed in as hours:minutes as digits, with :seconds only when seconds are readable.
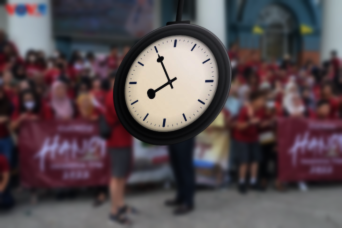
7:55
